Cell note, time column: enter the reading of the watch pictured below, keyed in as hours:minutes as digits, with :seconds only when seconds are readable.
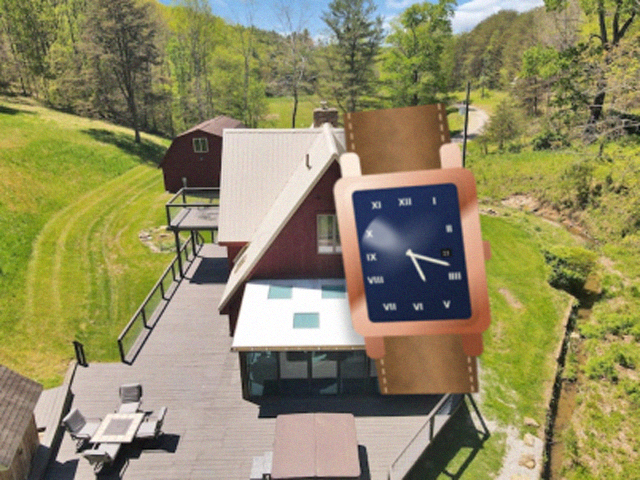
5:18
